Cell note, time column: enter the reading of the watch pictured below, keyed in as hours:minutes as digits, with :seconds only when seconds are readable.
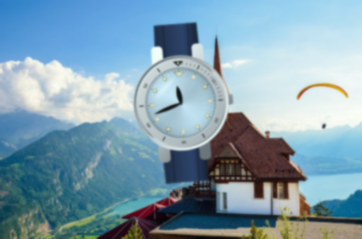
11:42
